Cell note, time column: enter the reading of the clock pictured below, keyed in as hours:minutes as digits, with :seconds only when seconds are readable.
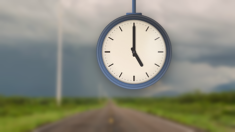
5:00
